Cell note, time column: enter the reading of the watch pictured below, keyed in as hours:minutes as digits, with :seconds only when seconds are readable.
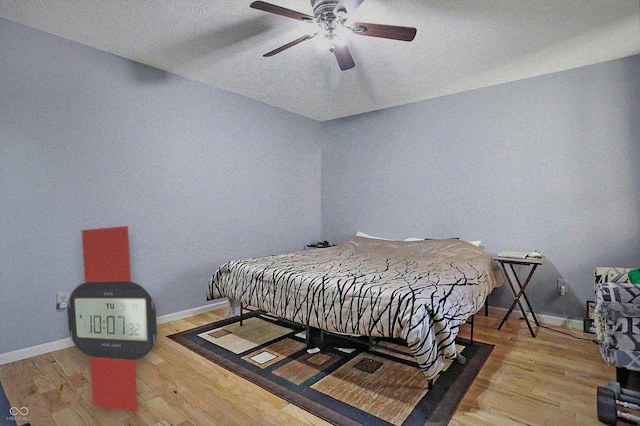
10:07:32
